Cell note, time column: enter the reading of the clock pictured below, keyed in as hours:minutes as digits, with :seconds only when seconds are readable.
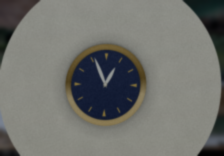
12:56
